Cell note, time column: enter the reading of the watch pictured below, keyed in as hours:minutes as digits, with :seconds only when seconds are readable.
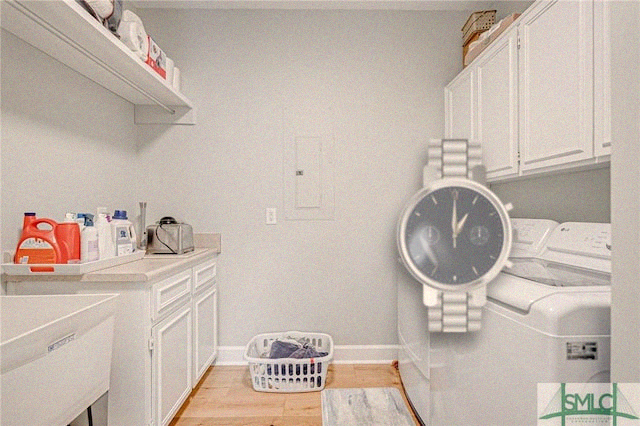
1:00
